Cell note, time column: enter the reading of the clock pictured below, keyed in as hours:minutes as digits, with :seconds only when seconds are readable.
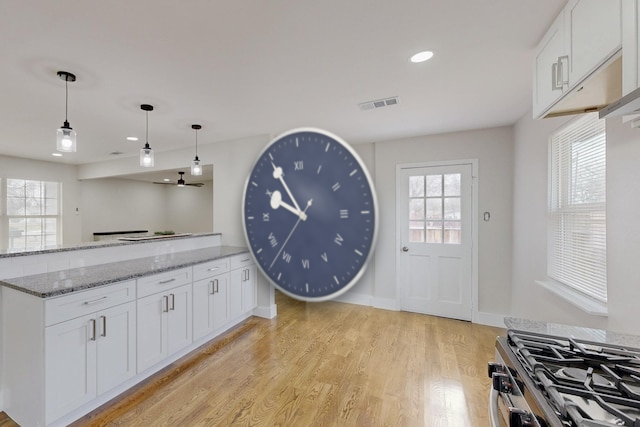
9:54:37
